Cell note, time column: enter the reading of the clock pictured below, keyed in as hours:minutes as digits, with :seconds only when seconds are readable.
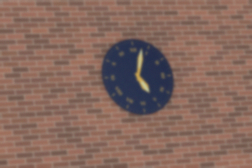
5:03
